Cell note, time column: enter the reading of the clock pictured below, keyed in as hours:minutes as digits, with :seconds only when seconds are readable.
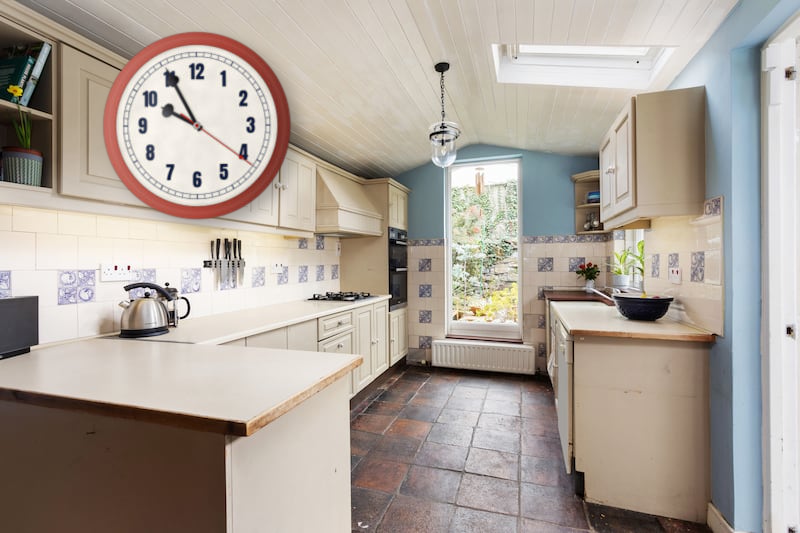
9:55:21
